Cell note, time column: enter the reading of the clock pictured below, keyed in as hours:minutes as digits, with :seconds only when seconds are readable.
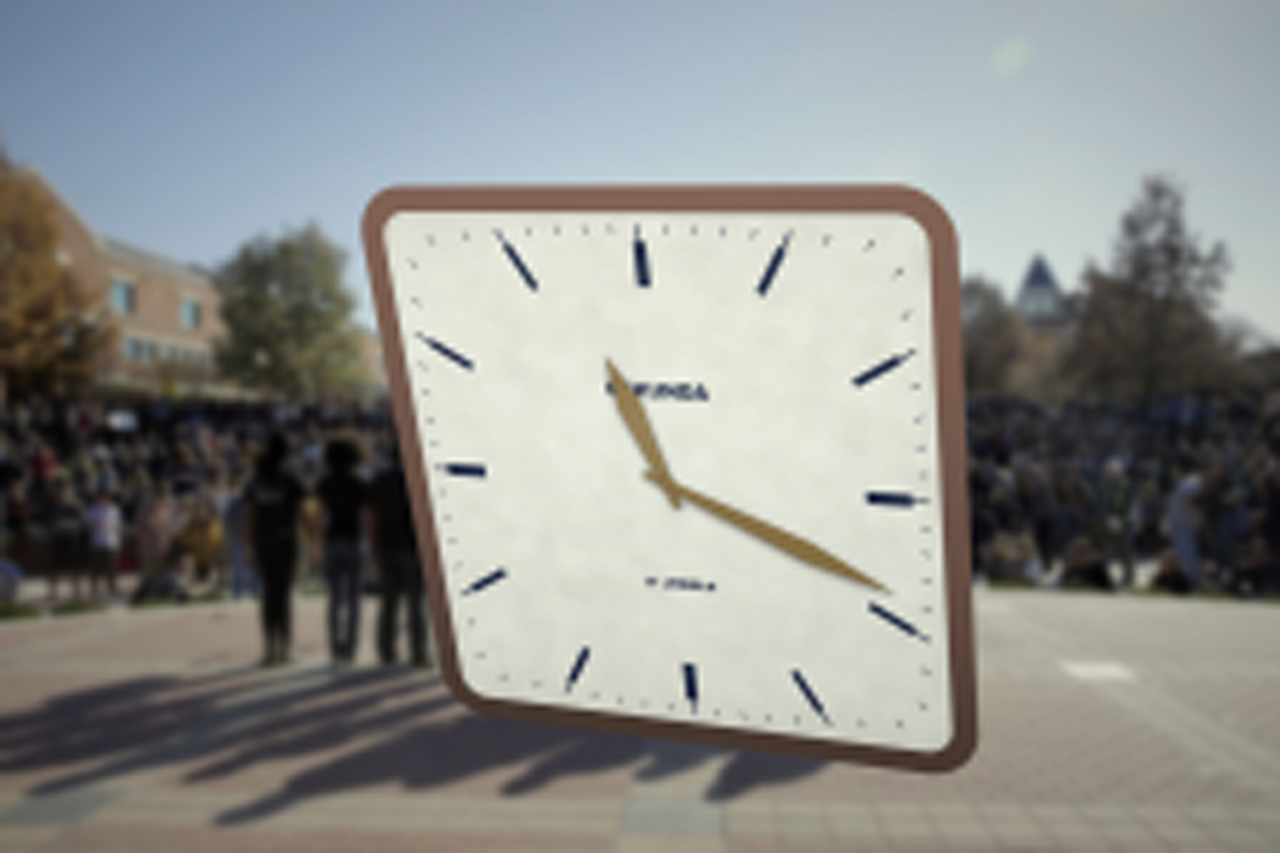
11:19
